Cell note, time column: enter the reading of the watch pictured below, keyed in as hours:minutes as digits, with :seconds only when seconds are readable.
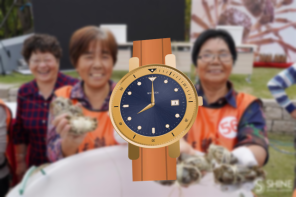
8:00
